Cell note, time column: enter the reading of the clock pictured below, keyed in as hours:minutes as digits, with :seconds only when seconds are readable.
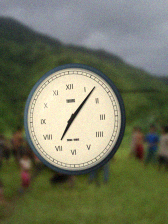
7:07
